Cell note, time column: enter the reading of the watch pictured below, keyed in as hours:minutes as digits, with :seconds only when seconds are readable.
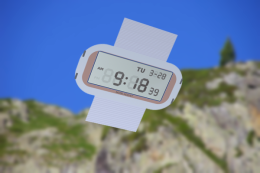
9:18:39
